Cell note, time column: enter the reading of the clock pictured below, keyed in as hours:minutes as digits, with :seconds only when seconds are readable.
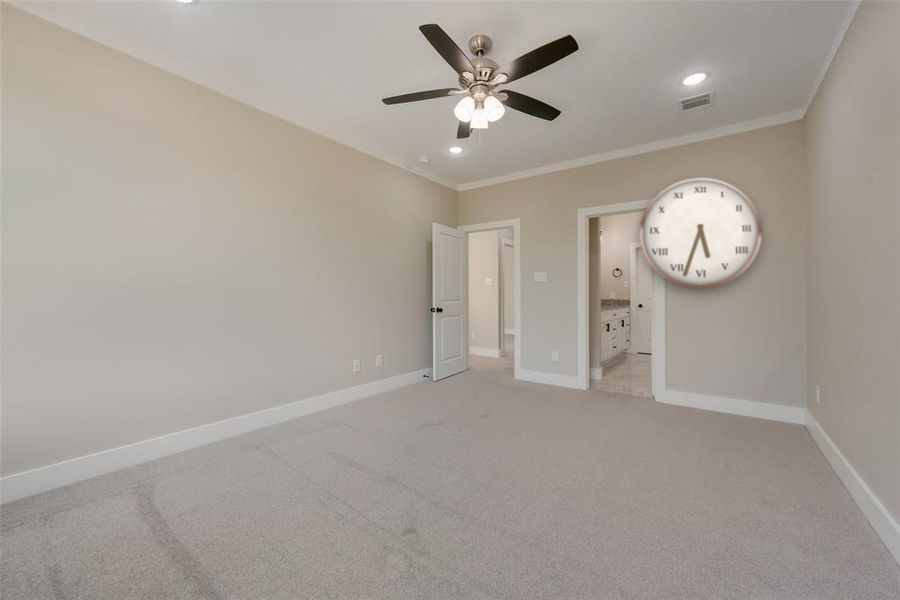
5:33
